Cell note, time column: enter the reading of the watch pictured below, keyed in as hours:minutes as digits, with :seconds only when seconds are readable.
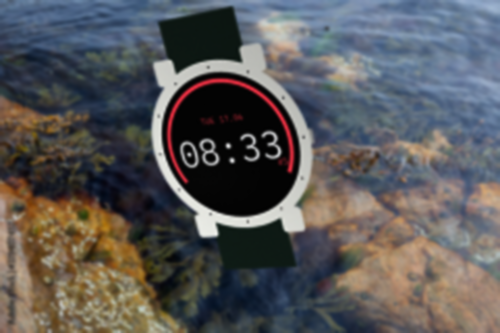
8:33
